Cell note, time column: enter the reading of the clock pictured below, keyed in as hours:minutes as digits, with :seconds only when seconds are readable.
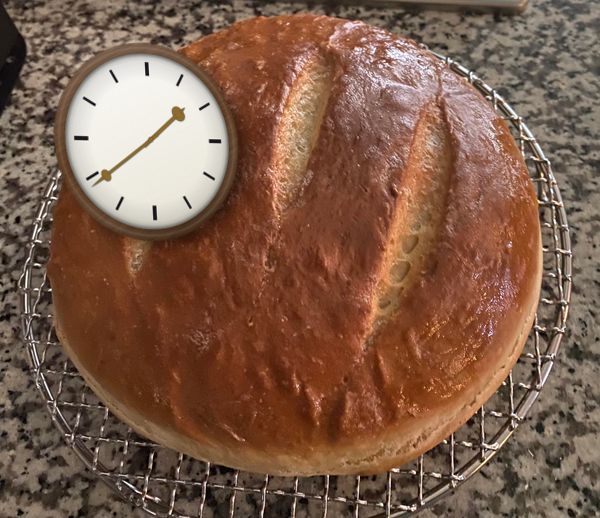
1:39
